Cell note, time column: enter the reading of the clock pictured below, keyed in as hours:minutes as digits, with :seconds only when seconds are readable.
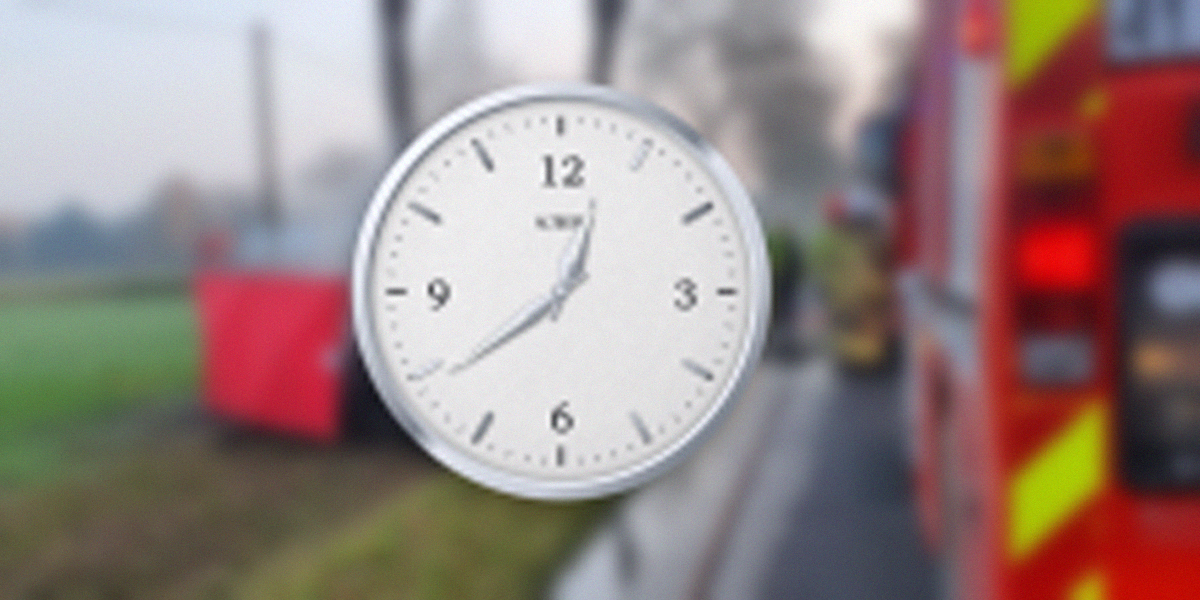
12:39
